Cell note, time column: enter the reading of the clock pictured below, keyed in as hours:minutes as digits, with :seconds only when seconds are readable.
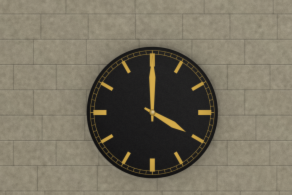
4:00
